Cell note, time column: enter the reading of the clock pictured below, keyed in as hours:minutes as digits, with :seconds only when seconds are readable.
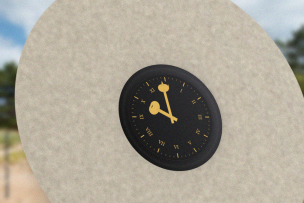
9:59
